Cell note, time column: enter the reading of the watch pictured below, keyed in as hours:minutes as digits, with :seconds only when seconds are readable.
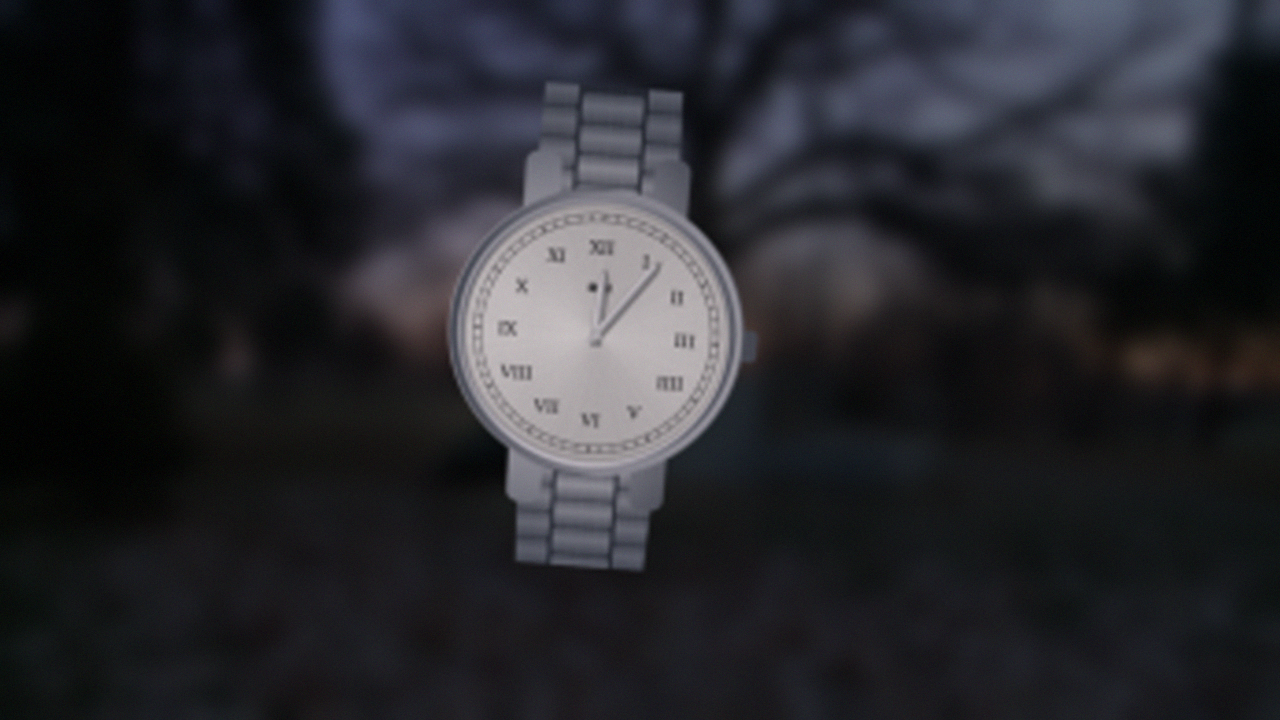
12:06
